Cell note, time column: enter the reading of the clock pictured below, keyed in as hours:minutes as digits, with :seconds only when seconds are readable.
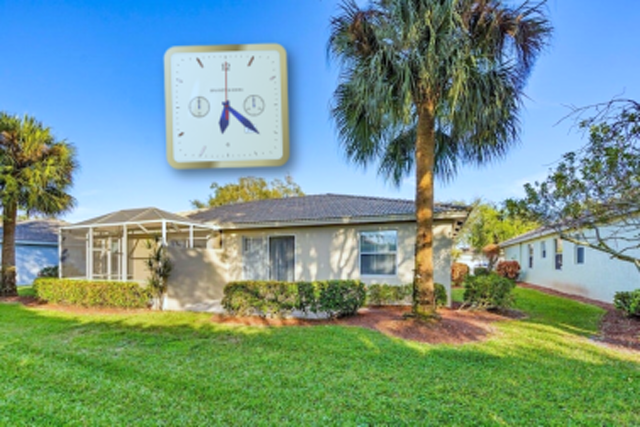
6:22
